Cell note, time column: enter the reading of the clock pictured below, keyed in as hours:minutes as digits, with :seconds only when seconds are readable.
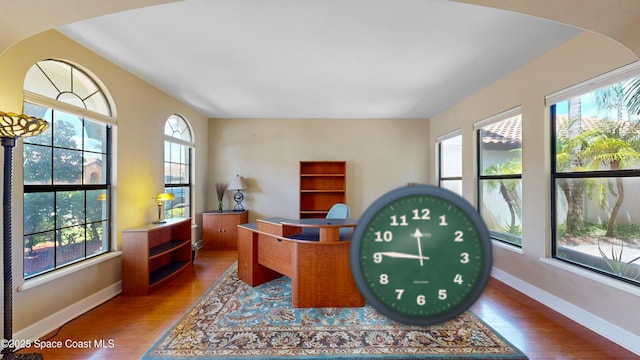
11:46
